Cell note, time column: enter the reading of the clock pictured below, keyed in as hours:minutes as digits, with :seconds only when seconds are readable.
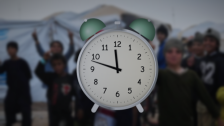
11:48
